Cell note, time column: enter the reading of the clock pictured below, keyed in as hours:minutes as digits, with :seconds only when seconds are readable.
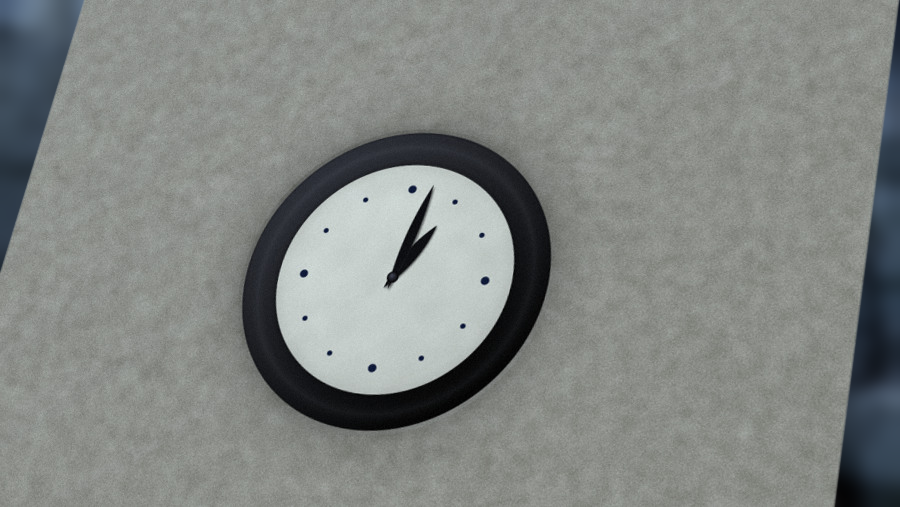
1:02
